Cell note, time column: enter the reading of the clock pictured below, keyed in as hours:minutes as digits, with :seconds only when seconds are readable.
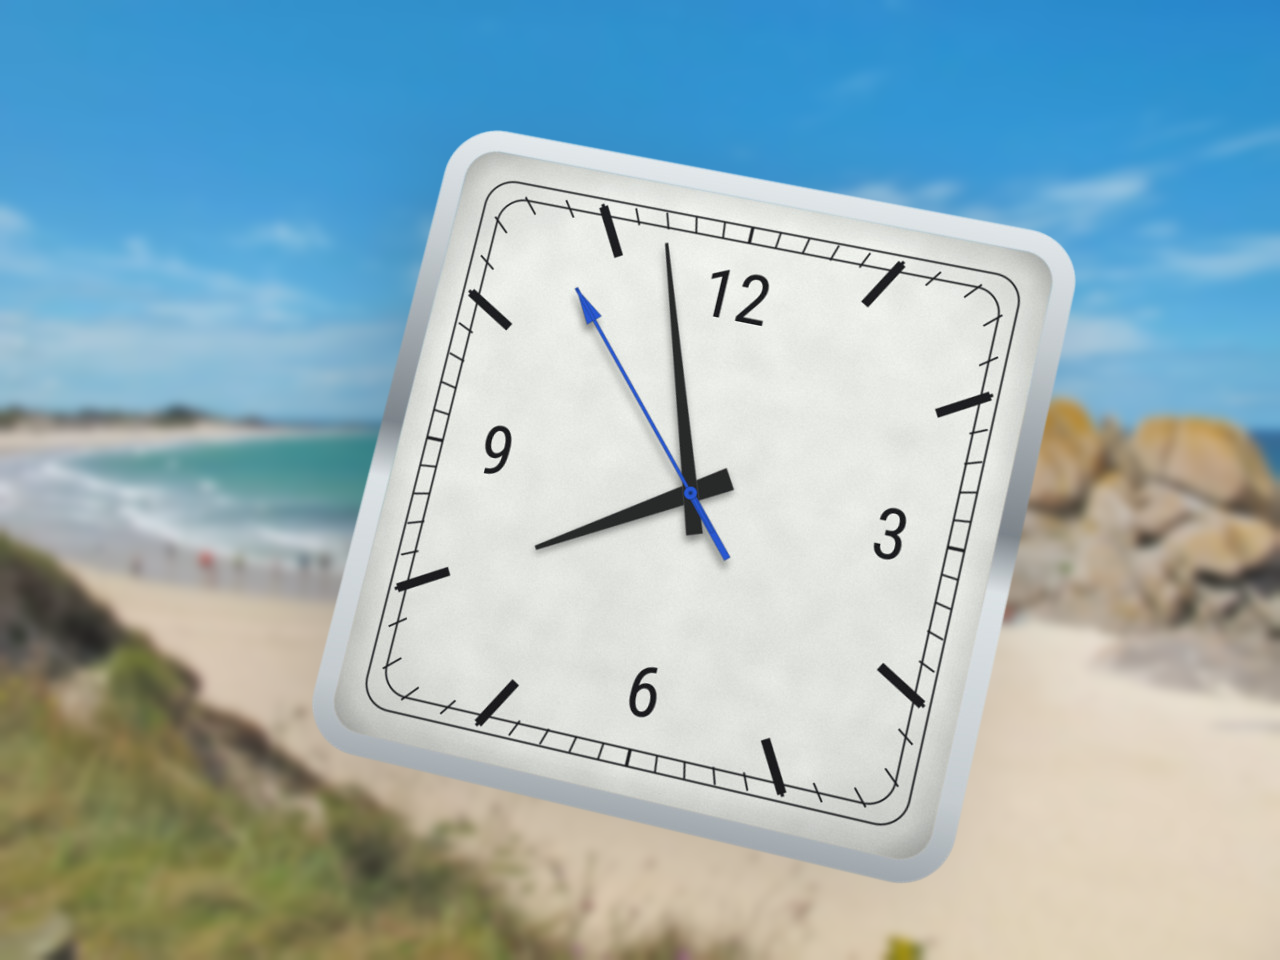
7:56:53
